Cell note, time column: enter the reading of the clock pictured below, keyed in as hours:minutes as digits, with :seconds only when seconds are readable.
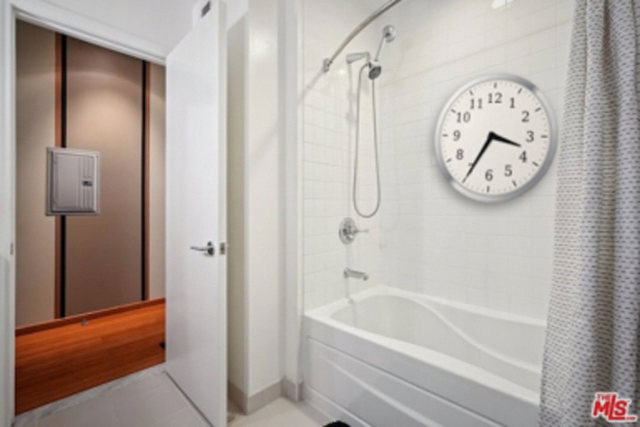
3:35
